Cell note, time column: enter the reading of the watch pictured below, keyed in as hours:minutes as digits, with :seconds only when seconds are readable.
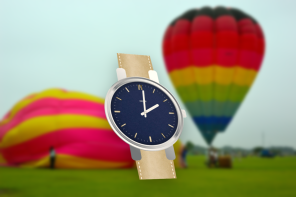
2:01
